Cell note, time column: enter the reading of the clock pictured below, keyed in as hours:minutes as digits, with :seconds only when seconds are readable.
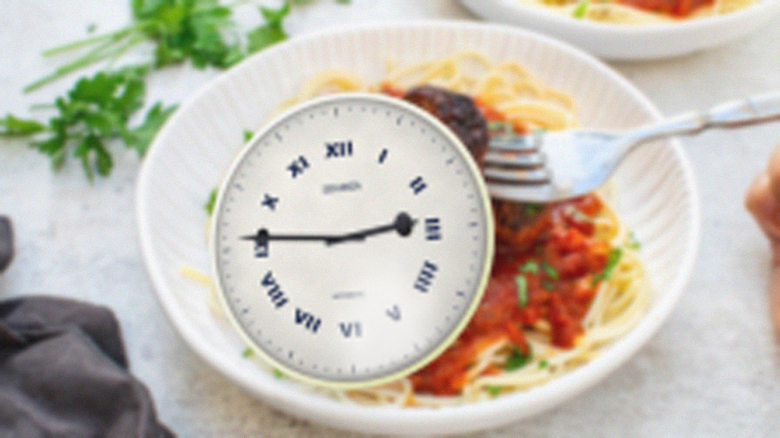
2:46
